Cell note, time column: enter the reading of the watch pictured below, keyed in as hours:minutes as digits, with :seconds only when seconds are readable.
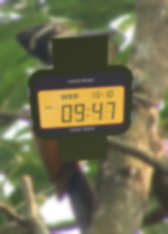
9:47
